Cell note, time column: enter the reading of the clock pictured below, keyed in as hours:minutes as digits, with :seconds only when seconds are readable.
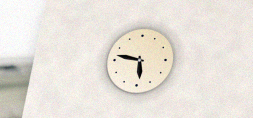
5:47
